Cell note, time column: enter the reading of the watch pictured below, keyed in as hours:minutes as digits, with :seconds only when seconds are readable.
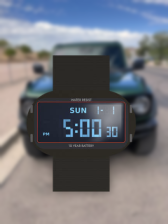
5:00:30
